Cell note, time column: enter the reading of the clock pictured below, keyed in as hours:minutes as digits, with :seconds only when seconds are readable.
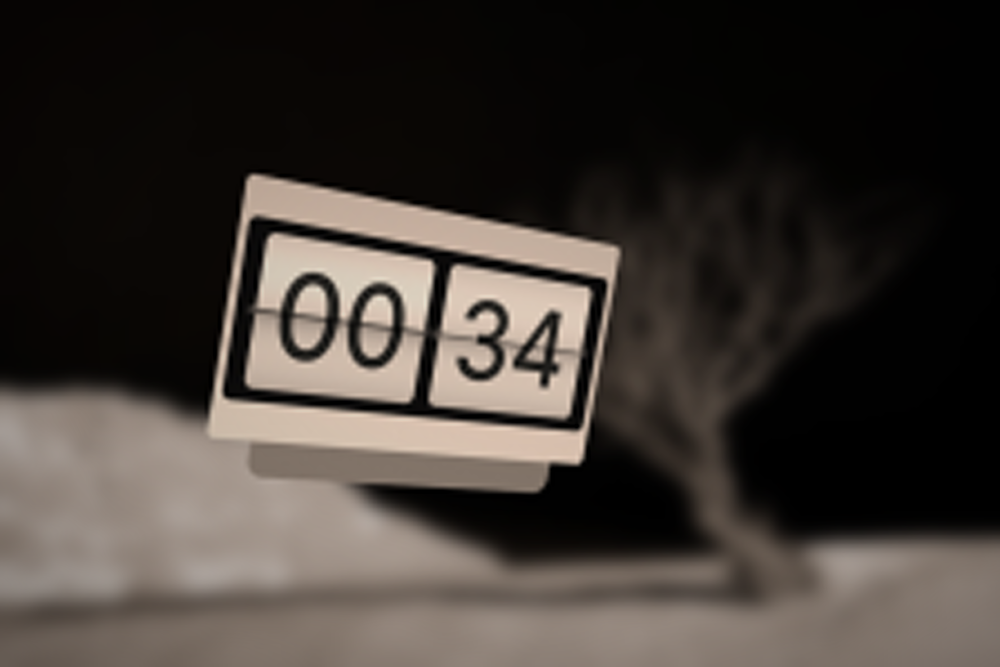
0:34
